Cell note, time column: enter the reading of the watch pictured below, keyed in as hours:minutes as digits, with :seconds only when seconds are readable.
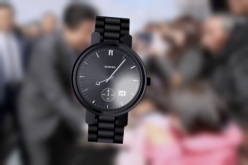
8:06
